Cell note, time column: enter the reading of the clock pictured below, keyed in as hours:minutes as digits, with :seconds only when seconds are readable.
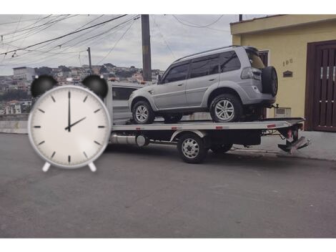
2:00
